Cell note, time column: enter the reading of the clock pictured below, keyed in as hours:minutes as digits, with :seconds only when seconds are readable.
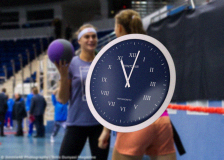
11:02
